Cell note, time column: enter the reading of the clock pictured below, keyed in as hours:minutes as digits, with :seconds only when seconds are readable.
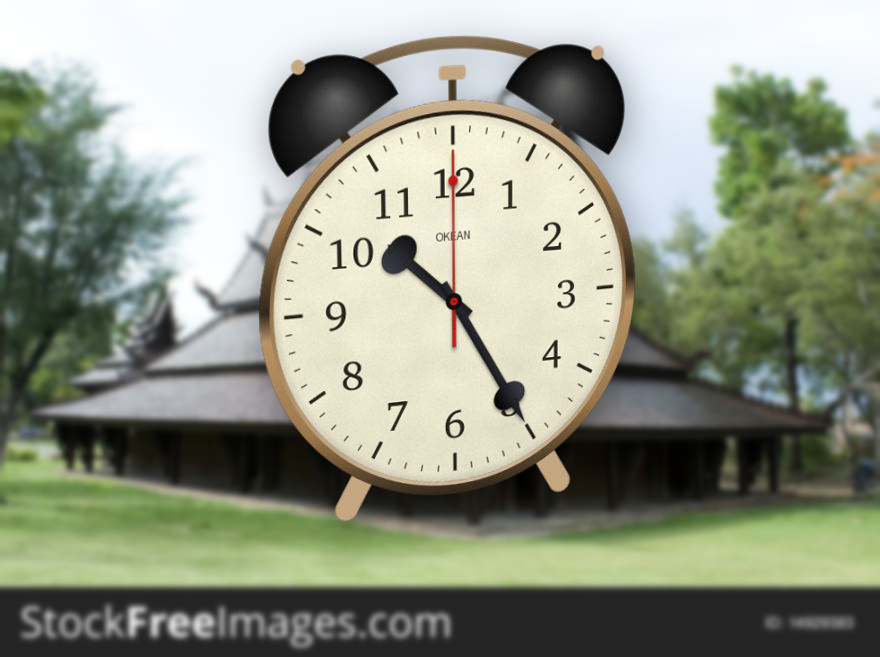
10:25:00
